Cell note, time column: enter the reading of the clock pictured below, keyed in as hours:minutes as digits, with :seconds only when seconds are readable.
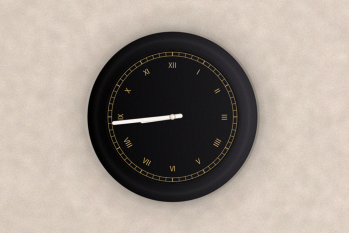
8:44
